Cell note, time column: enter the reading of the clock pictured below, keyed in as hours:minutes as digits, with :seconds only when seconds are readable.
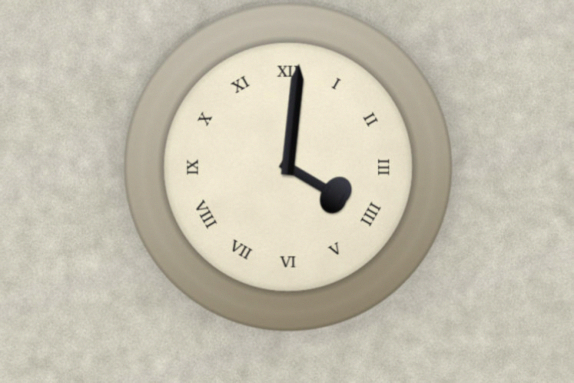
4:01
